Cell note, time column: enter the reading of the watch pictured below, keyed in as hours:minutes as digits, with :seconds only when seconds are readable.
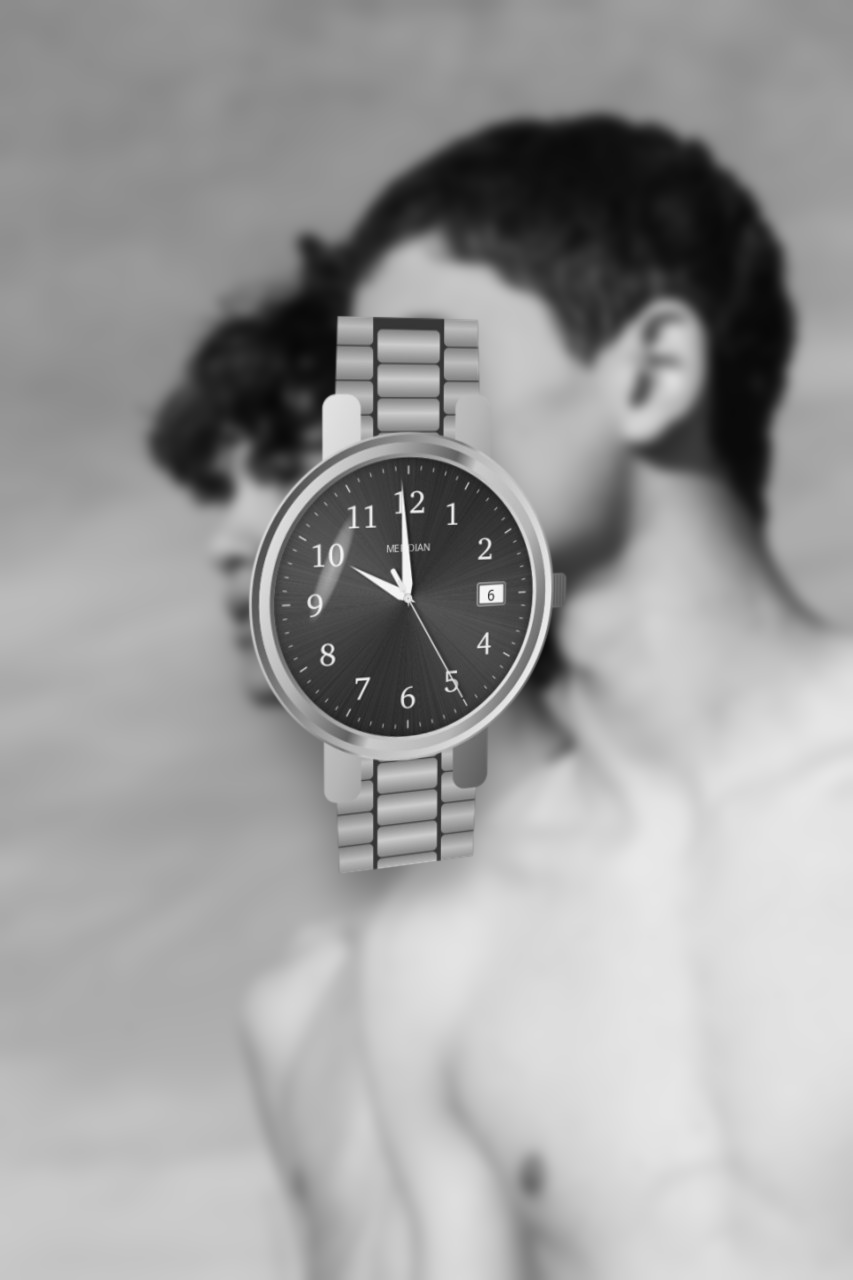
9:59:25
